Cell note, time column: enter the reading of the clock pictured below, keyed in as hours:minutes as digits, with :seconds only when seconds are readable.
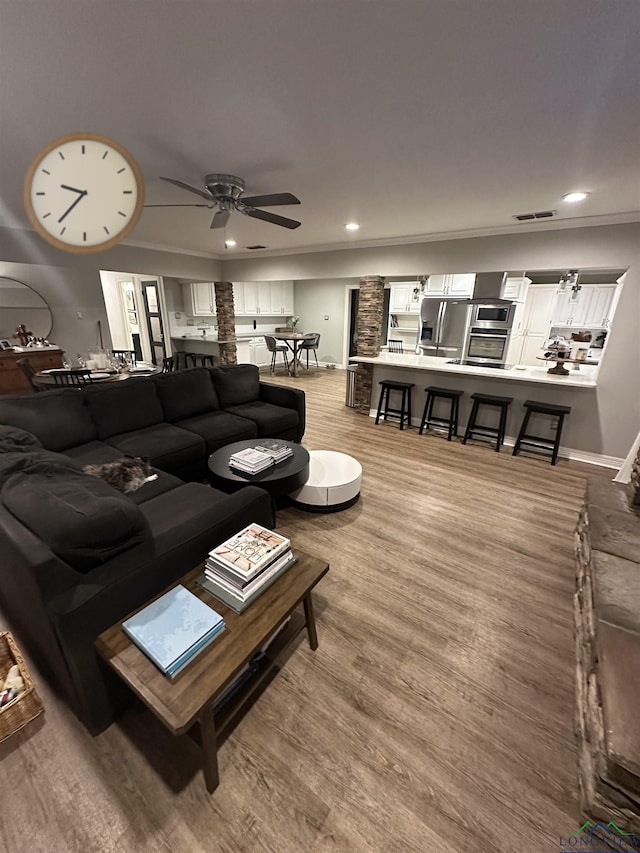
9:37
